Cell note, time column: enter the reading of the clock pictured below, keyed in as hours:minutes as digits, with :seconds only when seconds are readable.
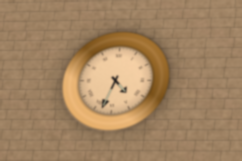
4:33
